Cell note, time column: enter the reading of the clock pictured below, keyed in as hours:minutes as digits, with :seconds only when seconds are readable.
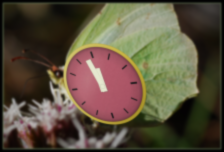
11:58
